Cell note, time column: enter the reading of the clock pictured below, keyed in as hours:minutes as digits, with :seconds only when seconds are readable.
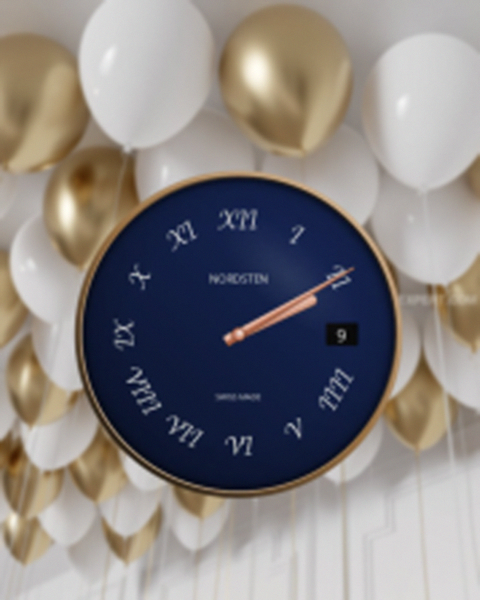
2:10
